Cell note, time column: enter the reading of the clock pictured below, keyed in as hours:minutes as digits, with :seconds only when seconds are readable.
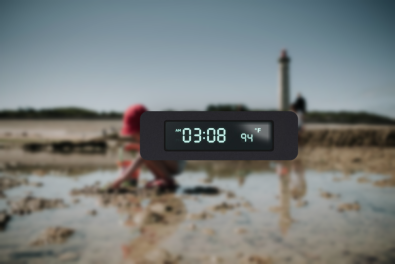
3:08
